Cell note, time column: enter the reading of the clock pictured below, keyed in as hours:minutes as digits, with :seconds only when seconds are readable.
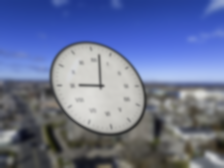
9:02
